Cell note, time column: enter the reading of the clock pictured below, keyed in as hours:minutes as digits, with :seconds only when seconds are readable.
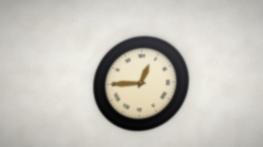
12:45
